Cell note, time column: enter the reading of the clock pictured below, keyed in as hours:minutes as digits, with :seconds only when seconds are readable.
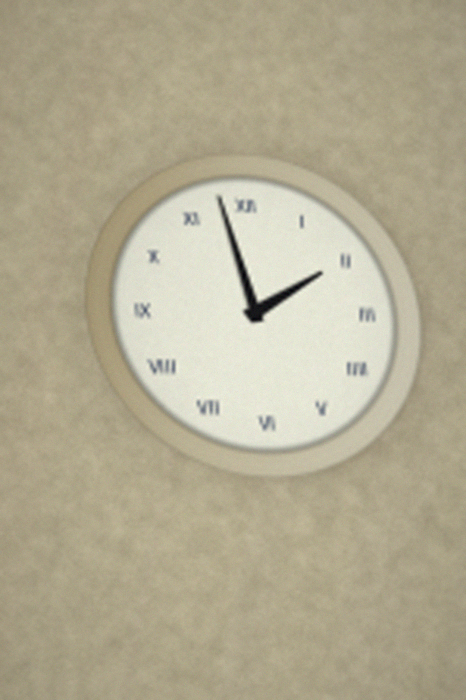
1:58
